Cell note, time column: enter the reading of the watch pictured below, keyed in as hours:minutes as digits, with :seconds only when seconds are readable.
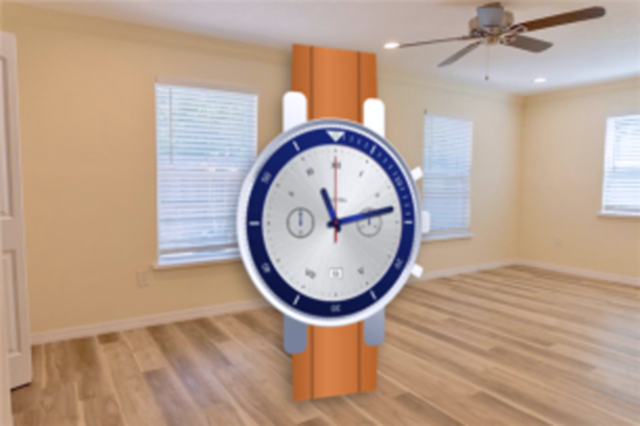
11:13
